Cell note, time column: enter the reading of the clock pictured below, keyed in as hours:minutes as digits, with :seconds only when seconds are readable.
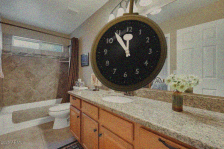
11:54
